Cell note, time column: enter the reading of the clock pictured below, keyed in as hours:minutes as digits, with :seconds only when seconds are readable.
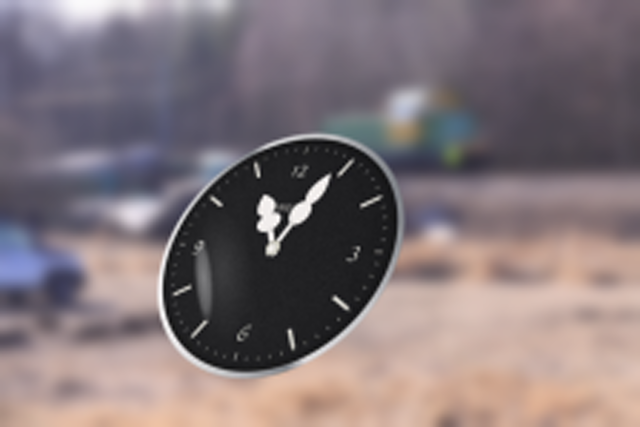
11:04
